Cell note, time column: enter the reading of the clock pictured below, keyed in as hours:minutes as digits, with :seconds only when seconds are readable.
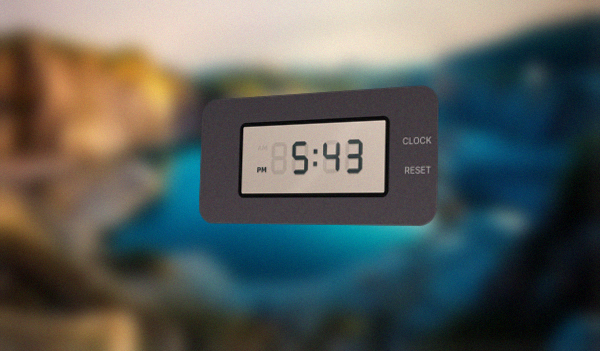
5:43
